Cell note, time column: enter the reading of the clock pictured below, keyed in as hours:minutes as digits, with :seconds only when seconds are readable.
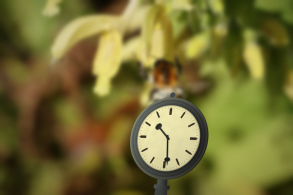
10:29
